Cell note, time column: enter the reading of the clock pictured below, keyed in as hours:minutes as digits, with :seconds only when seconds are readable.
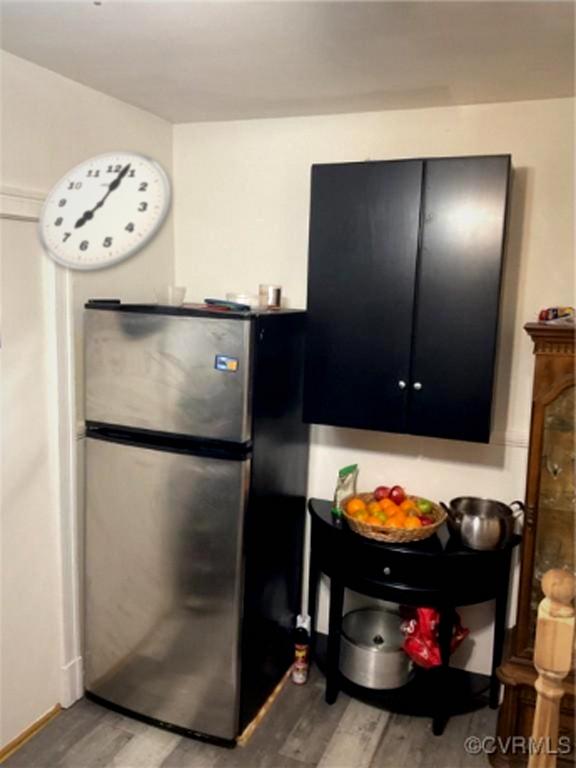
7:03
